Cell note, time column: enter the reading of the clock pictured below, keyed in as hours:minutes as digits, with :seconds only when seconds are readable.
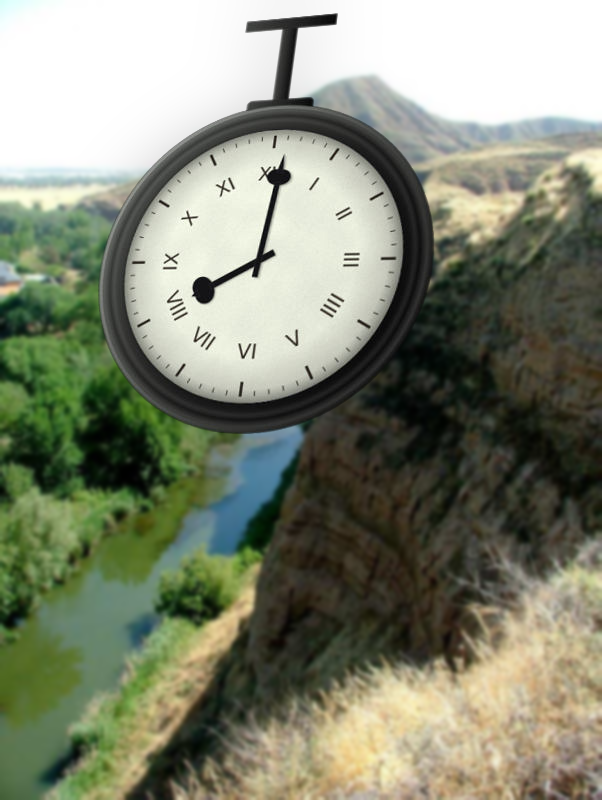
8:01
